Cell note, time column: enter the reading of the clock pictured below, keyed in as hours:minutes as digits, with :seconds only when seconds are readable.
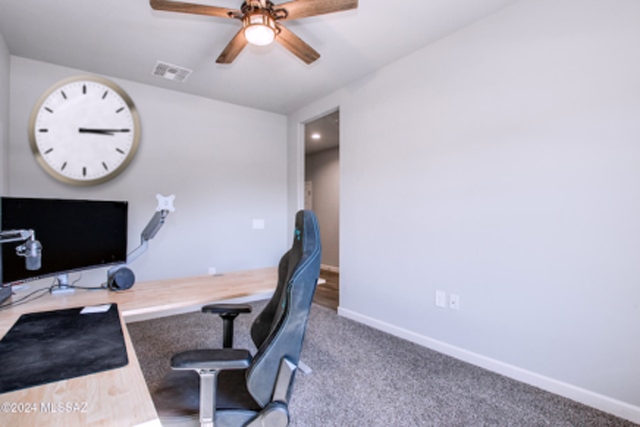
3:15
